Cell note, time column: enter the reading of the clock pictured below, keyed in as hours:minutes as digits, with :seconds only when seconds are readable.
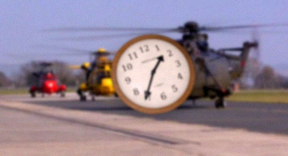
1:36
